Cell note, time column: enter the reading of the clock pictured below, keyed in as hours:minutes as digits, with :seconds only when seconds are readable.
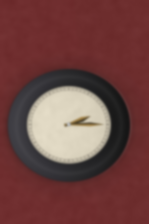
2:15
